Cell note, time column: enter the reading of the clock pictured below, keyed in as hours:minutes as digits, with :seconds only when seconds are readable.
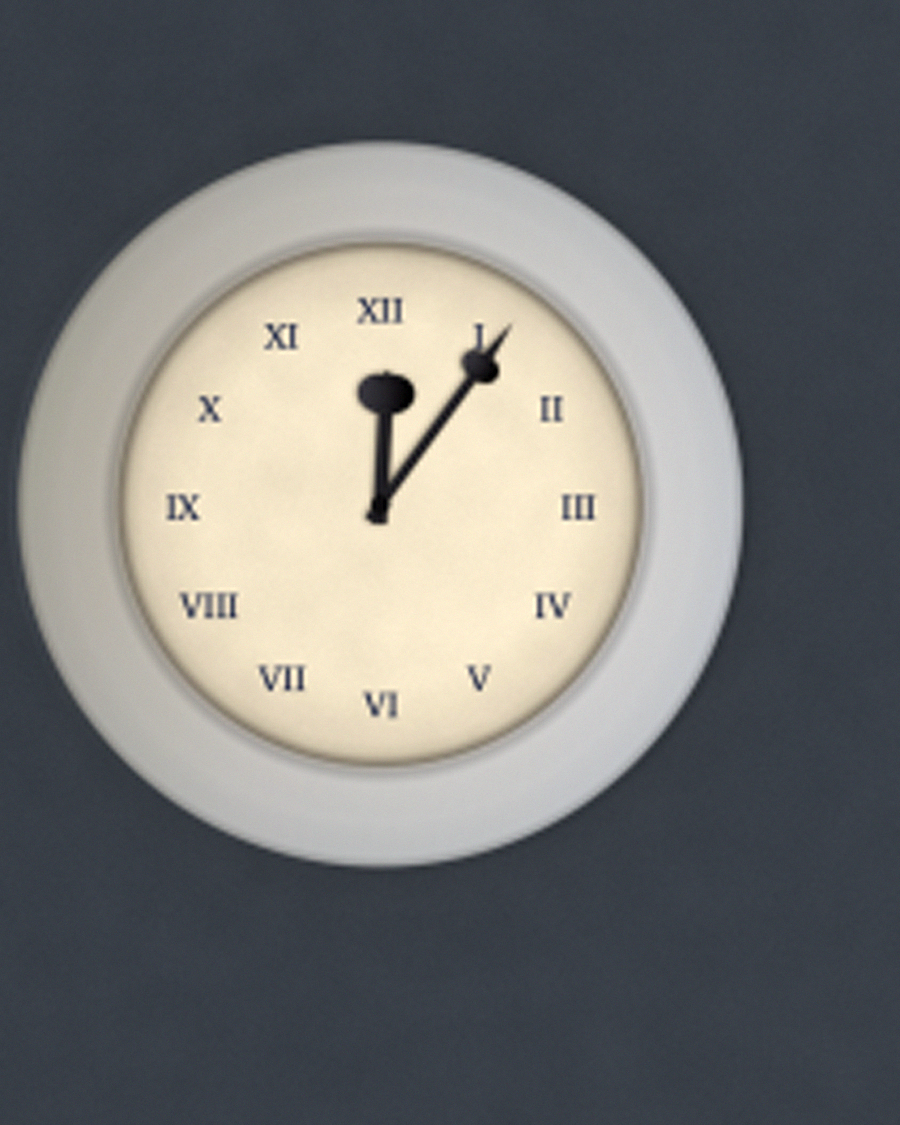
12:06
